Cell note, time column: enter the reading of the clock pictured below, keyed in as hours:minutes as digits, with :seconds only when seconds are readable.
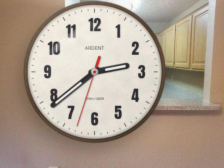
2:38:33
